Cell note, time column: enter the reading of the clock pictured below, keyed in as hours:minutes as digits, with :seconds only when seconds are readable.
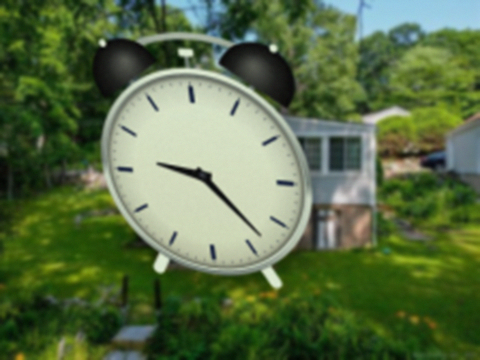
9:23
